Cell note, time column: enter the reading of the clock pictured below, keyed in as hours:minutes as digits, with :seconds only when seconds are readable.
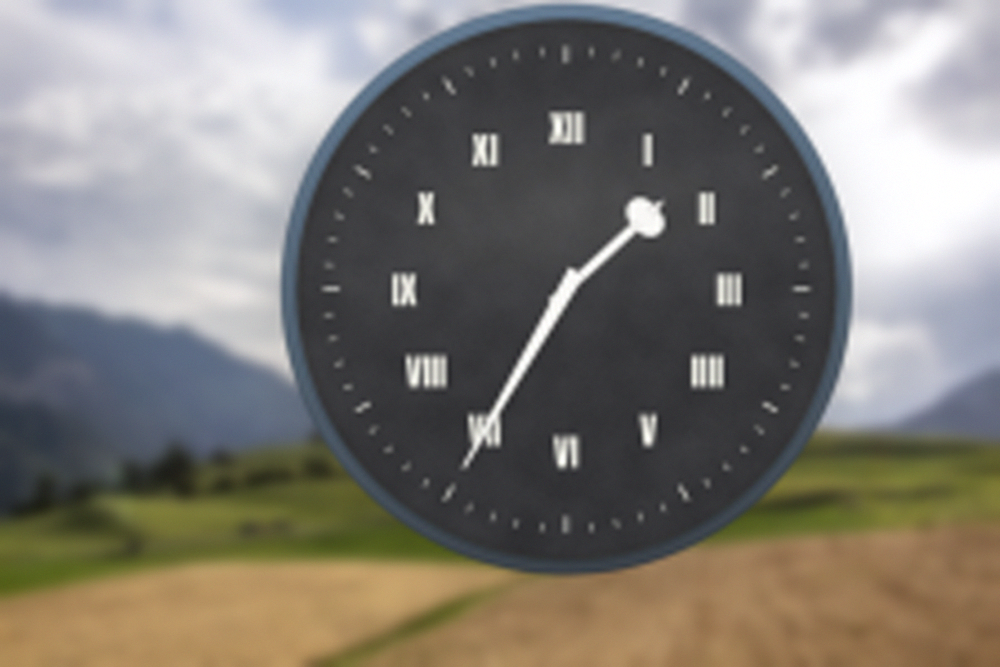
1:35
